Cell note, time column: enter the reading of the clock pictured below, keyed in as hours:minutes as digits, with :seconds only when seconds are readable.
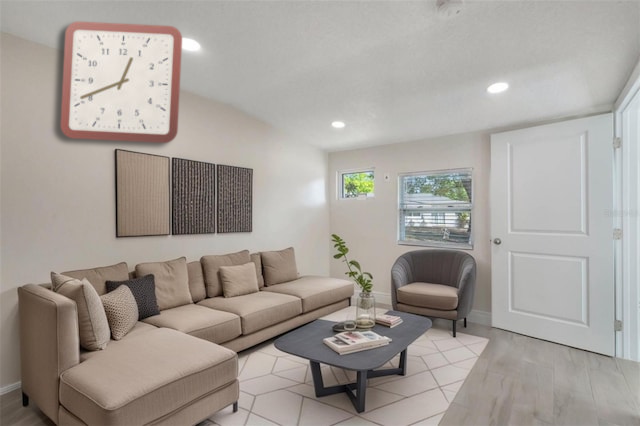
12:41
